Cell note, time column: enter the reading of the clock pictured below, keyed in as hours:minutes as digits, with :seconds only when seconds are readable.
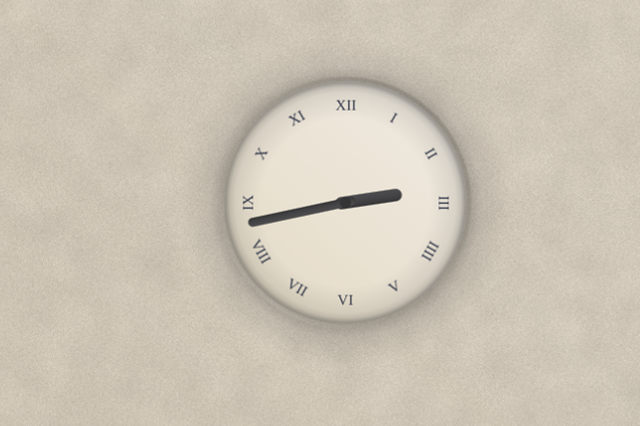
2:43
